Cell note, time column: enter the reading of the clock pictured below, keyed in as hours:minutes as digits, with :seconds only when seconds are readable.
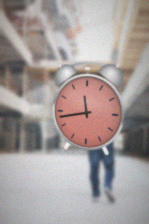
11:43
